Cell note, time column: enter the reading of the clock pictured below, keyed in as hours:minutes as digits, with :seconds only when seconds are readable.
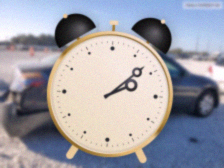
2:08
